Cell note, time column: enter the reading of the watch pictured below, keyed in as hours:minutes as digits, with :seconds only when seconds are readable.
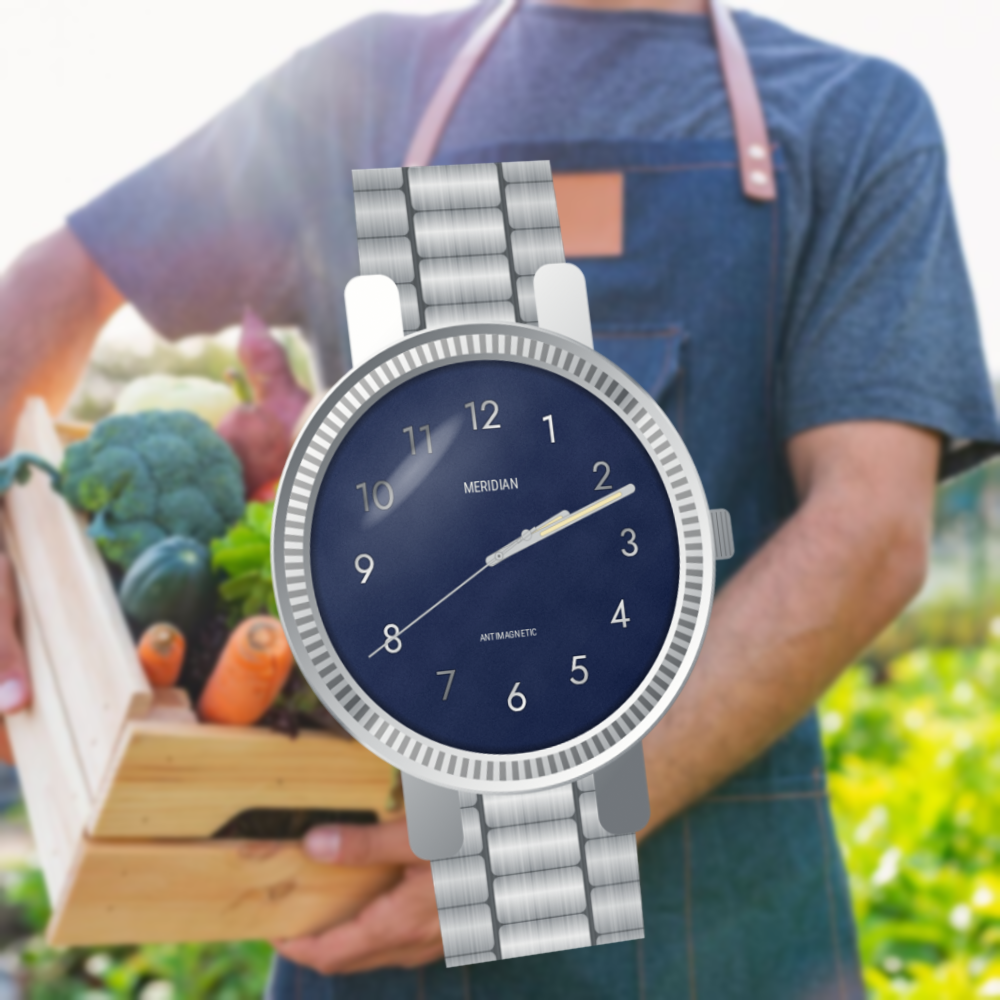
2:11:40
